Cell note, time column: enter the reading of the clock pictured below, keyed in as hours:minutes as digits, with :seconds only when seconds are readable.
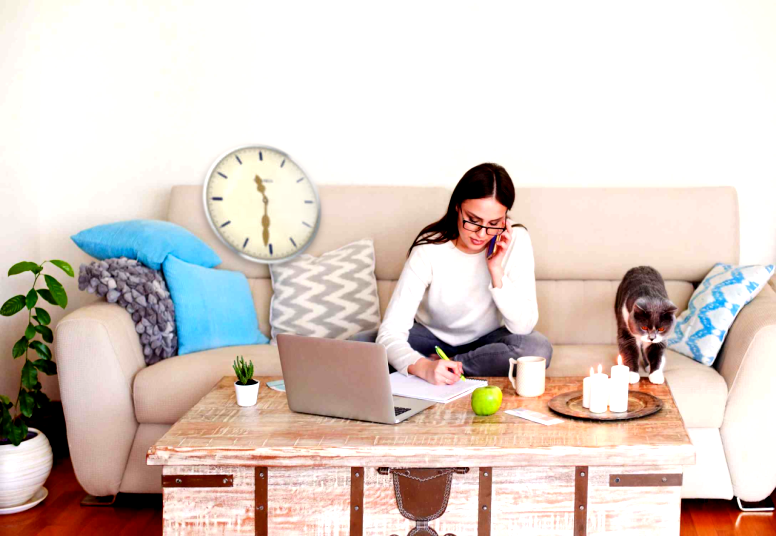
11:31
